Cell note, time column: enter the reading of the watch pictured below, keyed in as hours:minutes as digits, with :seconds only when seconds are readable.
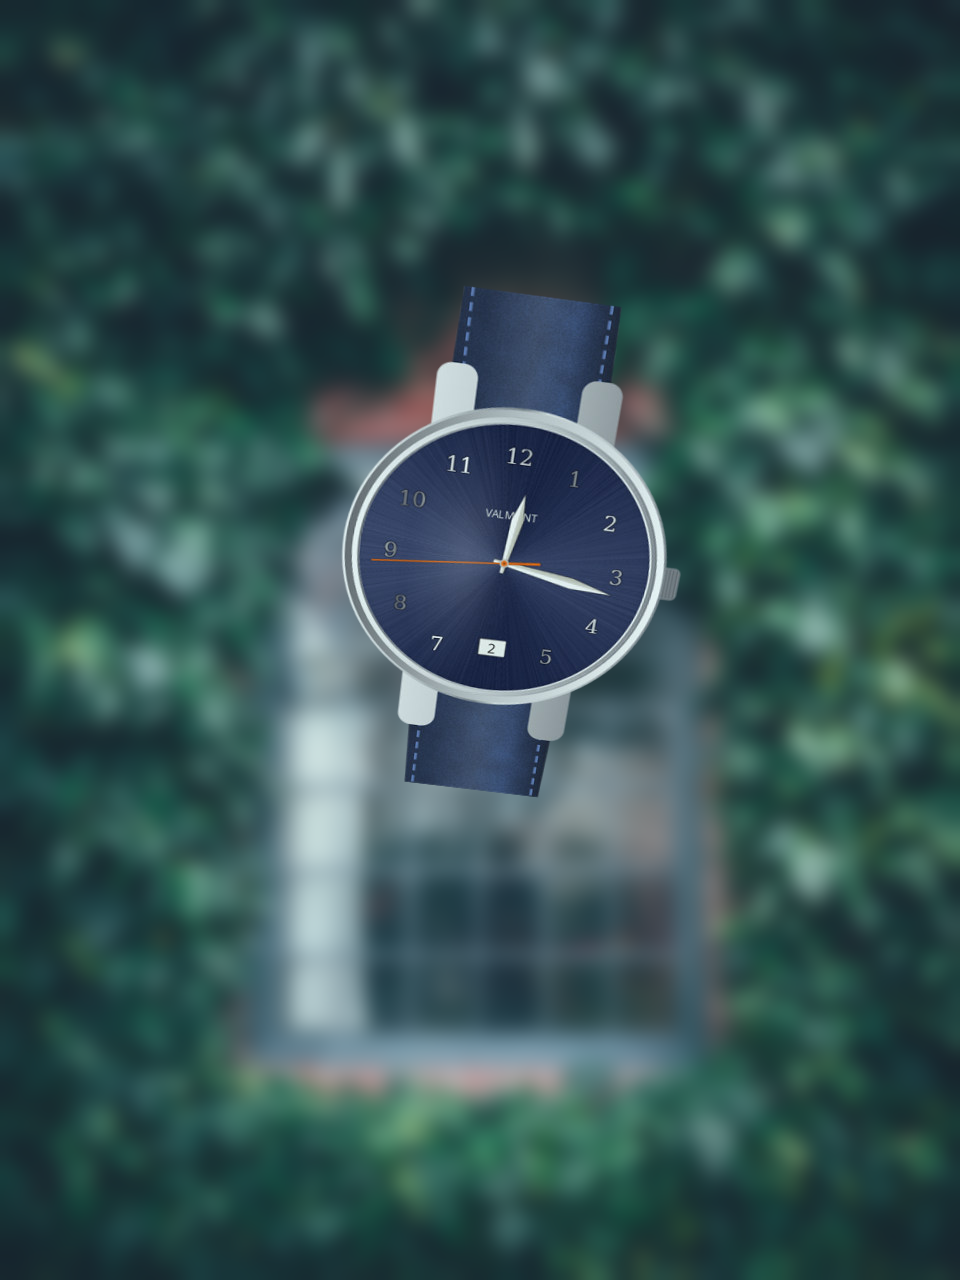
12:16:44
